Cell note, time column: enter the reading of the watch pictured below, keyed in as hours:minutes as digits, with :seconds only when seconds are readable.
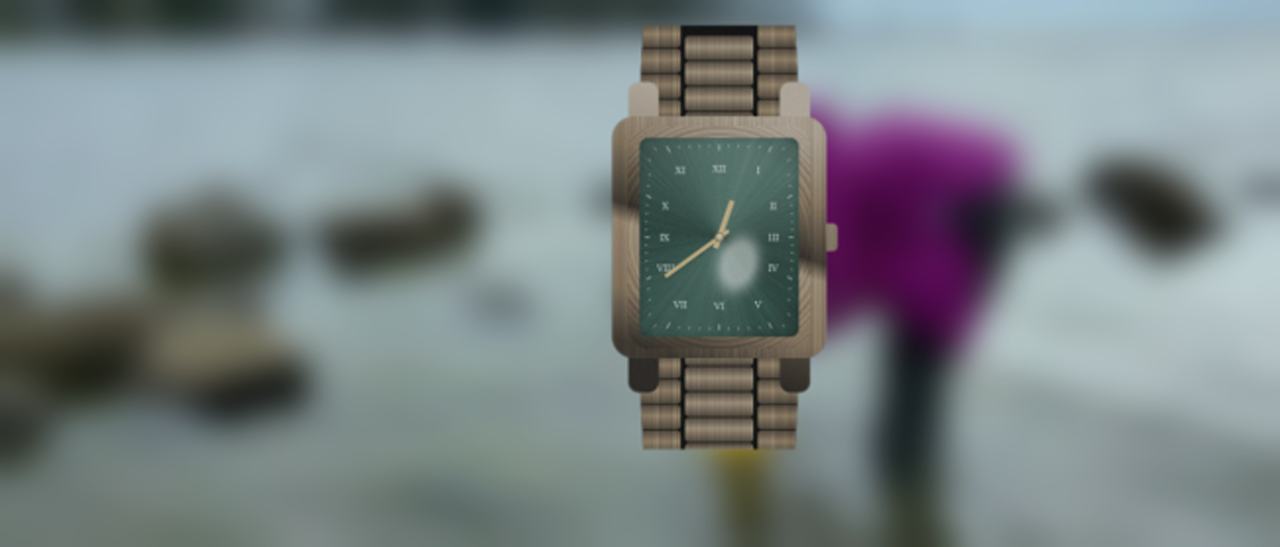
12:39
